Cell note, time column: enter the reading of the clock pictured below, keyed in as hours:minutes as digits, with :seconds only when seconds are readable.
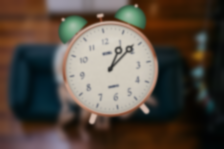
1:09
